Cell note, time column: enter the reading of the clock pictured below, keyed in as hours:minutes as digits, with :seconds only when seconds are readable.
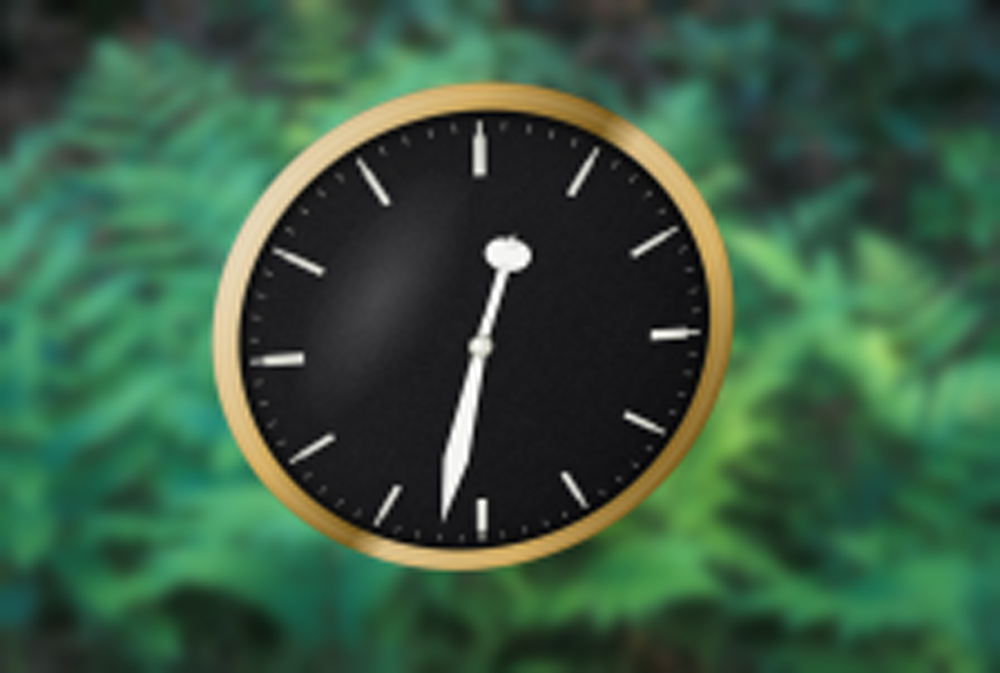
12:32
